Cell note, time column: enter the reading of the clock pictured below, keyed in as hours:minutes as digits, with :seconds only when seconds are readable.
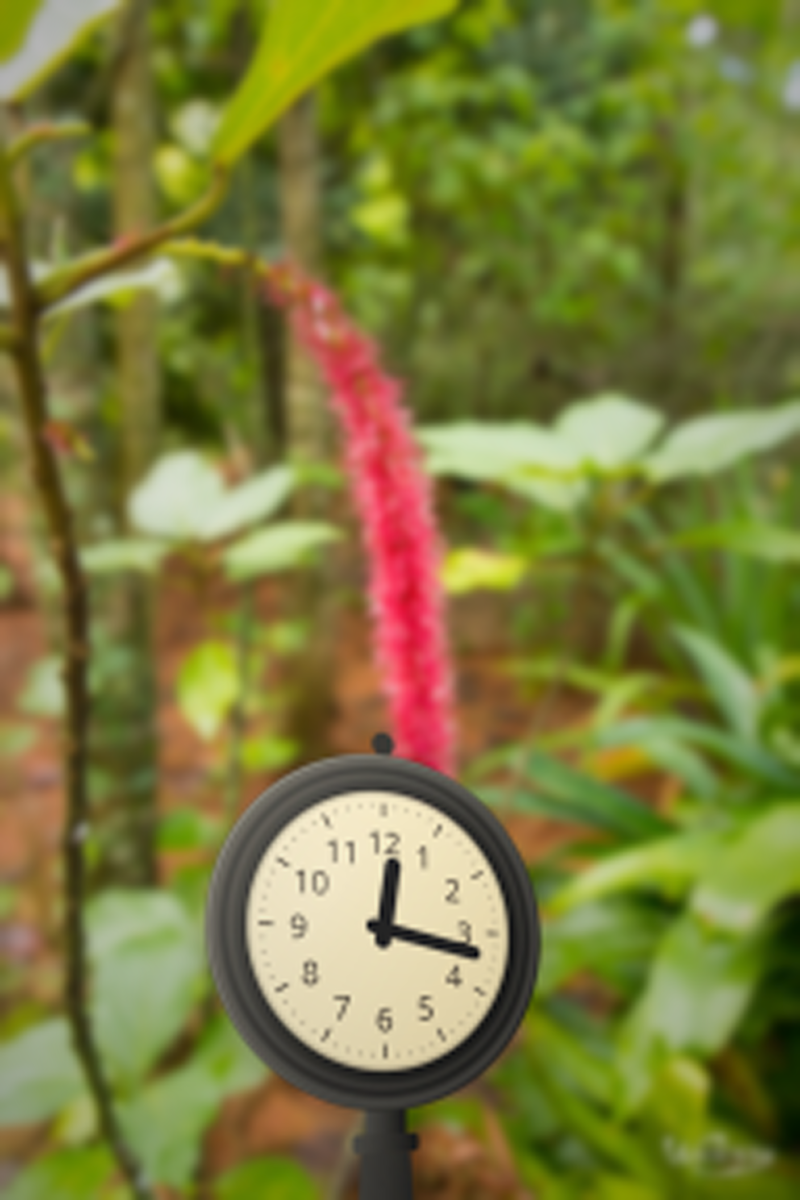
12:17
